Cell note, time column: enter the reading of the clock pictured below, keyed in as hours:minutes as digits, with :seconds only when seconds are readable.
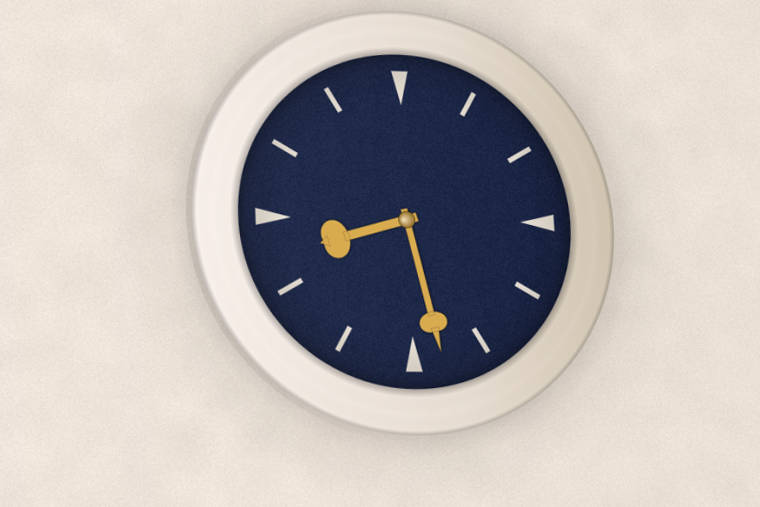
8:28
